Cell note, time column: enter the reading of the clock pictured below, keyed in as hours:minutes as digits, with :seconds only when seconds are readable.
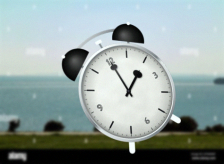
2:00
